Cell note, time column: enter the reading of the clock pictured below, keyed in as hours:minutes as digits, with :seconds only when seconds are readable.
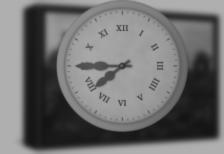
7:45
